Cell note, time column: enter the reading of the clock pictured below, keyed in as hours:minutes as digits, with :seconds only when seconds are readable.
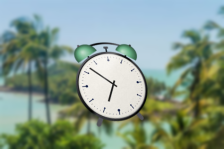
6:52
